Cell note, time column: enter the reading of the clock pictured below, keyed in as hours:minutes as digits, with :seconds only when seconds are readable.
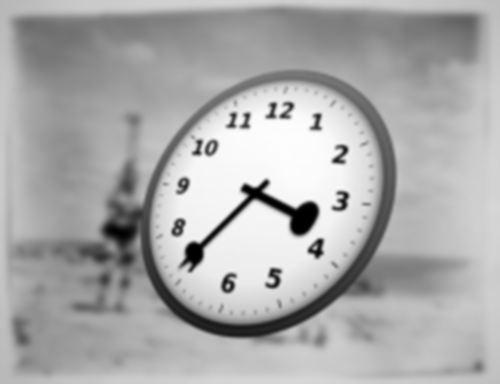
3:36
